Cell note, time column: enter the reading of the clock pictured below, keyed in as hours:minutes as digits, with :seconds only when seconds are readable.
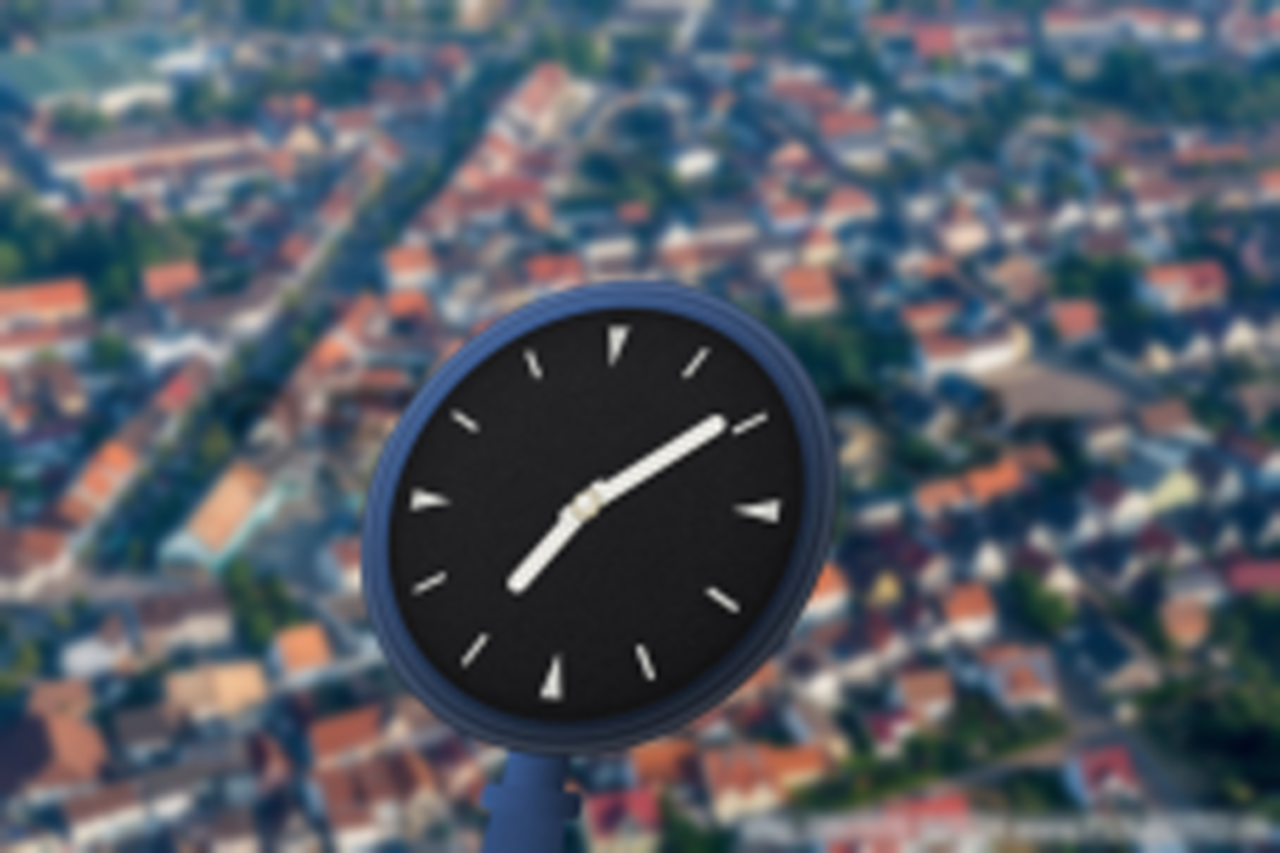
7:09
